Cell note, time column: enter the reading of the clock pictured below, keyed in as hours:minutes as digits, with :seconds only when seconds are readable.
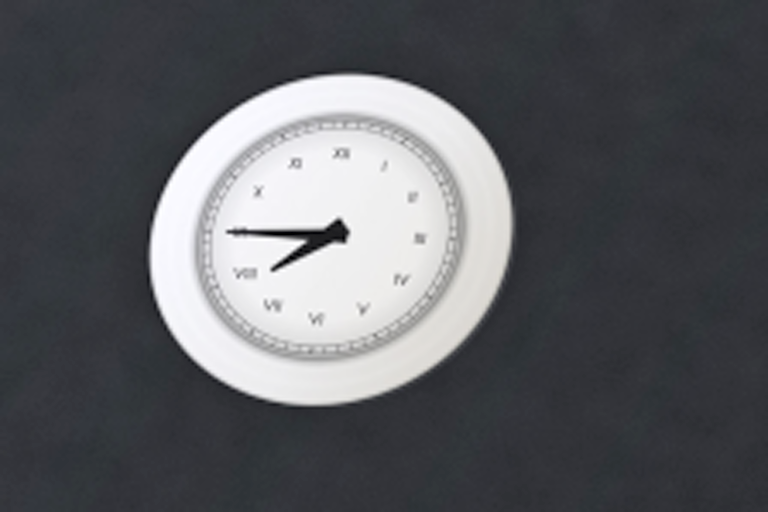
7:45
